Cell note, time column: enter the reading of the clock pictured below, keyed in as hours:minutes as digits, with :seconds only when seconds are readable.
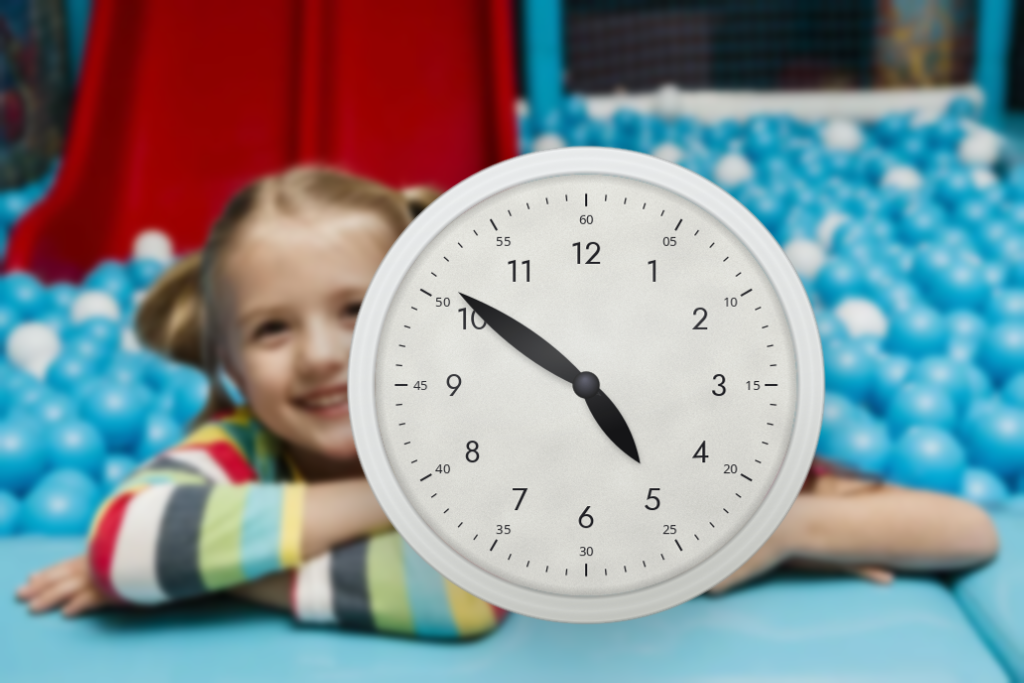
4:51
